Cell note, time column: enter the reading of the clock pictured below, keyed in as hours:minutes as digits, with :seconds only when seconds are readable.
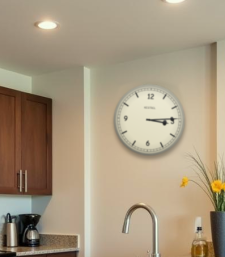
3:14
